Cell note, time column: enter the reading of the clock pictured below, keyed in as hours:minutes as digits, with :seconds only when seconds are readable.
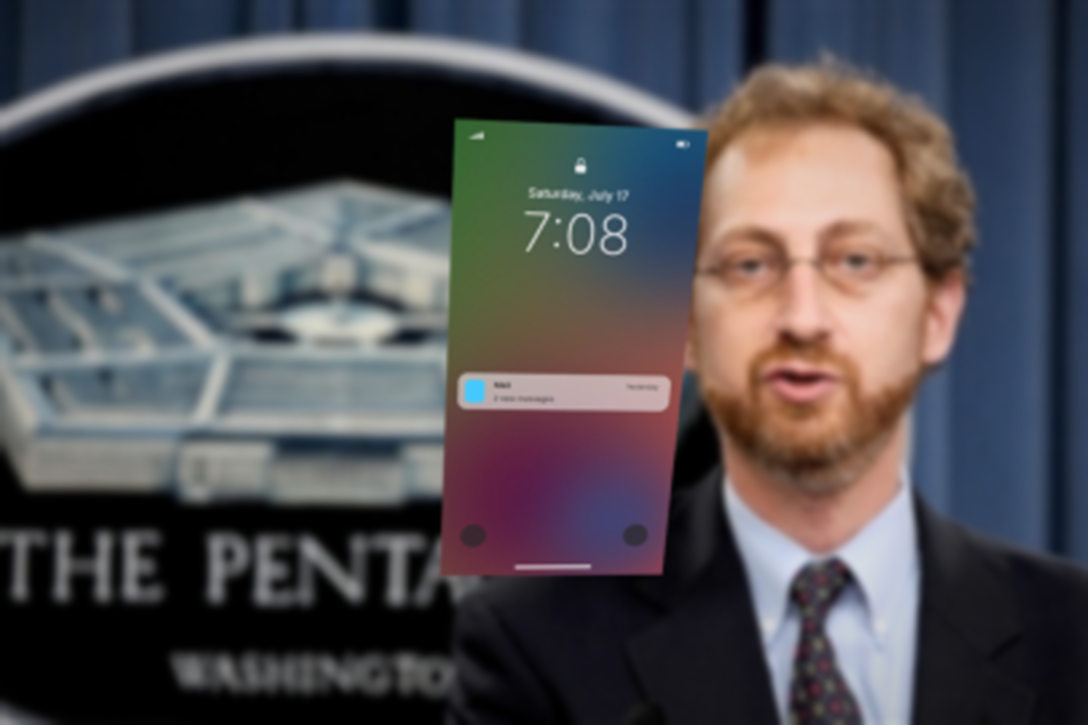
7:08
